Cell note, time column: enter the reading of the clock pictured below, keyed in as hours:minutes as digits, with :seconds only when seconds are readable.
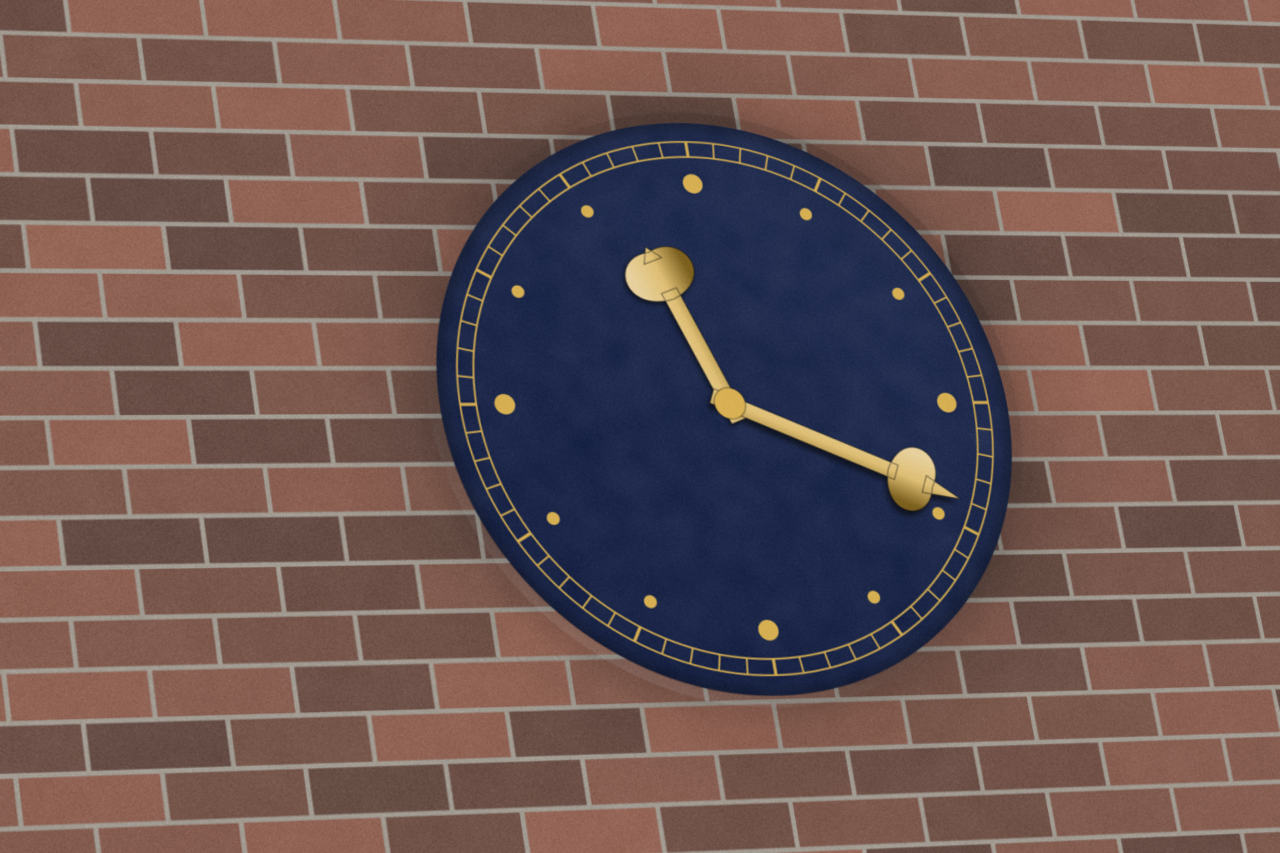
11:19
